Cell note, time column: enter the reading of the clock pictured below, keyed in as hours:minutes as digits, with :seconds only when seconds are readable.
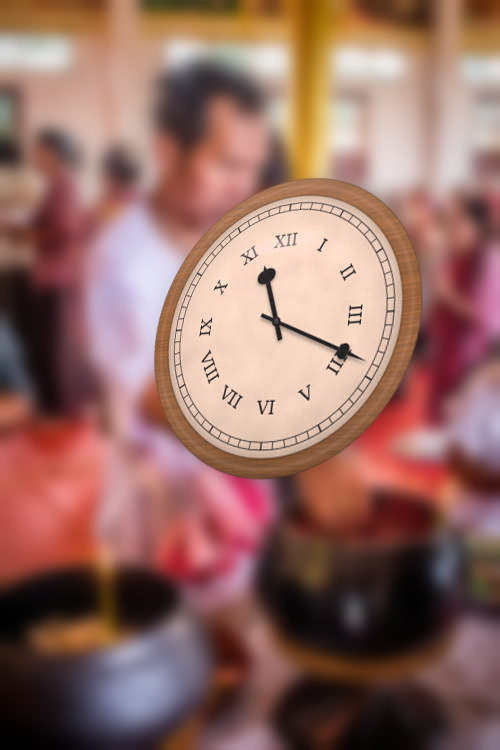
11:19
